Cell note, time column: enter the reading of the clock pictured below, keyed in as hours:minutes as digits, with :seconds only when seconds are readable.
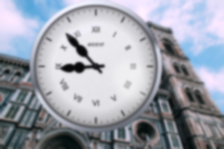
8:53
